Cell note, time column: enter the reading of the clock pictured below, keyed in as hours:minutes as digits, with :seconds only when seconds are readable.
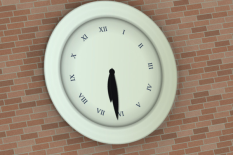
6:31
